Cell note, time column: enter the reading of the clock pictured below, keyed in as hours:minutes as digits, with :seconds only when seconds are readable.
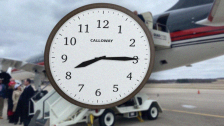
8:15
